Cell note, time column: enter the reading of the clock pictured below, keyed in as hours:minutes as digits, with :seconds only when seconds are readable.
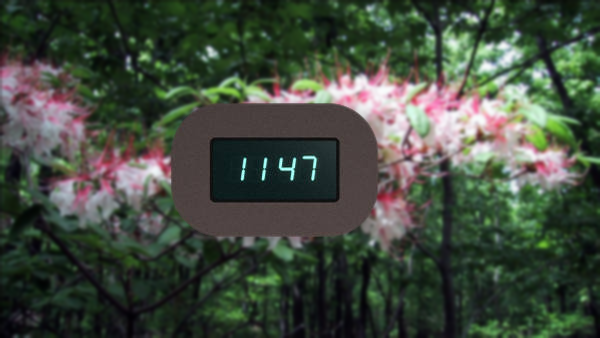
11:47
